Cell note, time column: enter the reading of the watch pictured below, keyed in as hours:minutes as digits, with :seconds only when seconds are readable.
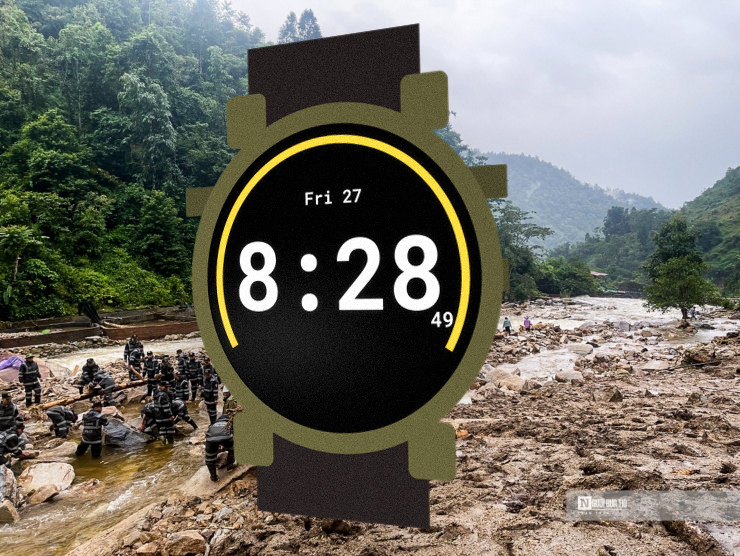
8:28:49
